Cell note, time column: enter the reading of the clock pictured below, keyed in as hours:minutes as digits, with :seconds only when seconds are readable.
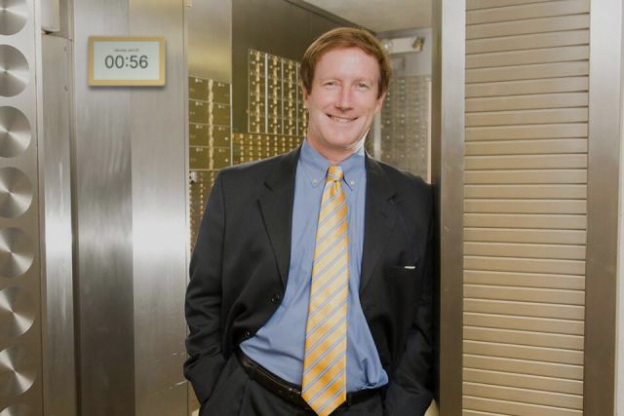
0:56
